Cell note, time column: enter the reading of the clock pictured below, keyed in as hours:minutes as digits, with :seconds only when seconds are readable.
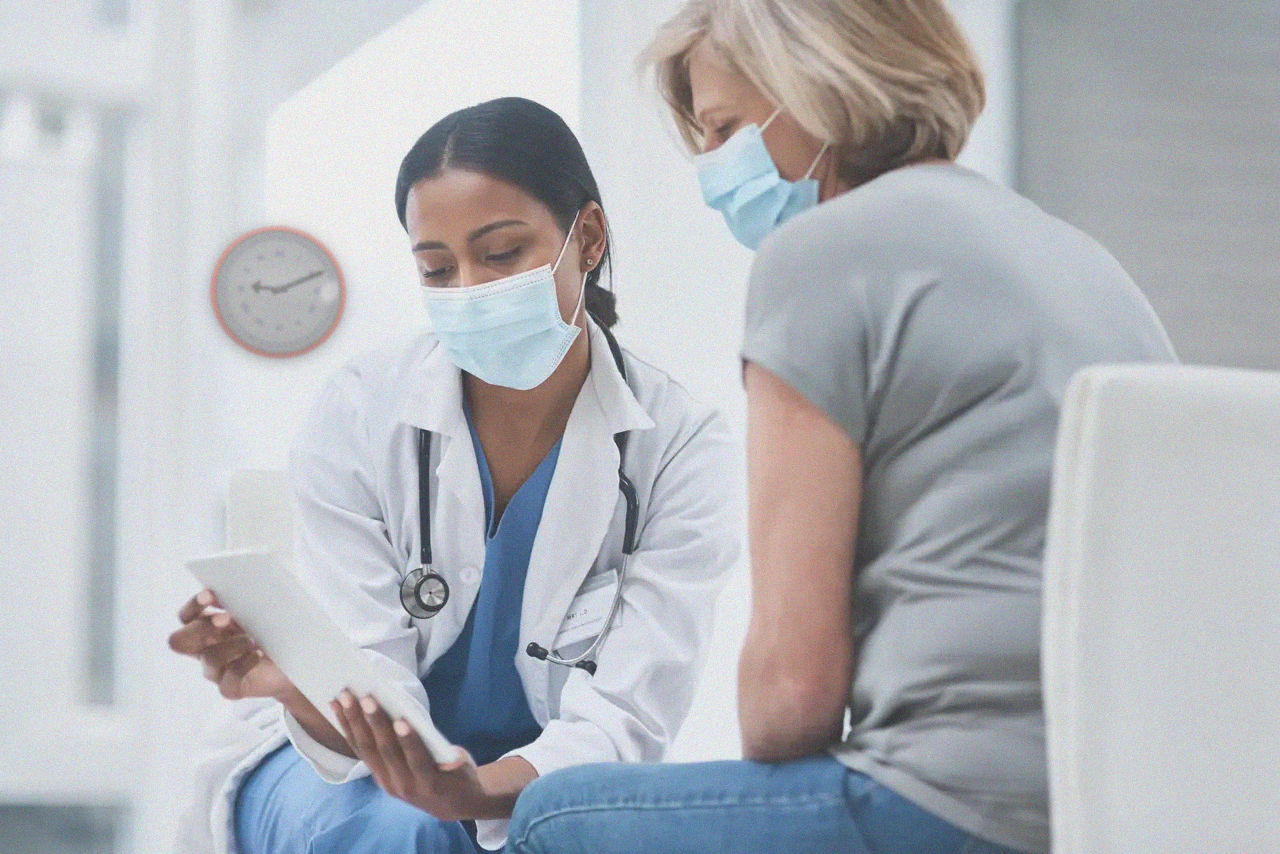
9:11
